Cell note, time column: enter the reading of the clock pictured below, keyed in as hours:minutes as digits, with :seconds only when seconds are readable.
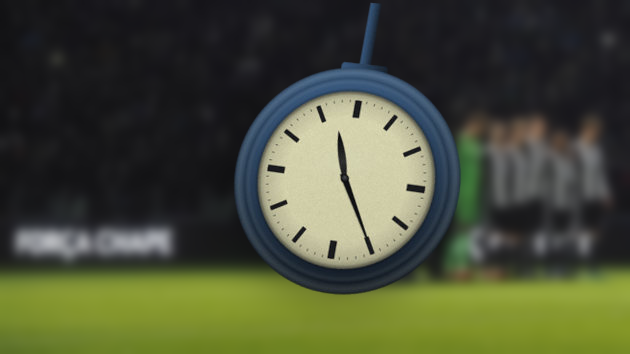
11:25
